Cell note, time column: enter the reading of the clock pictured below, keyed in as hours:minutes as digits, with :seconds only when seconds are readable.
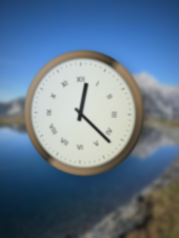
12:22
